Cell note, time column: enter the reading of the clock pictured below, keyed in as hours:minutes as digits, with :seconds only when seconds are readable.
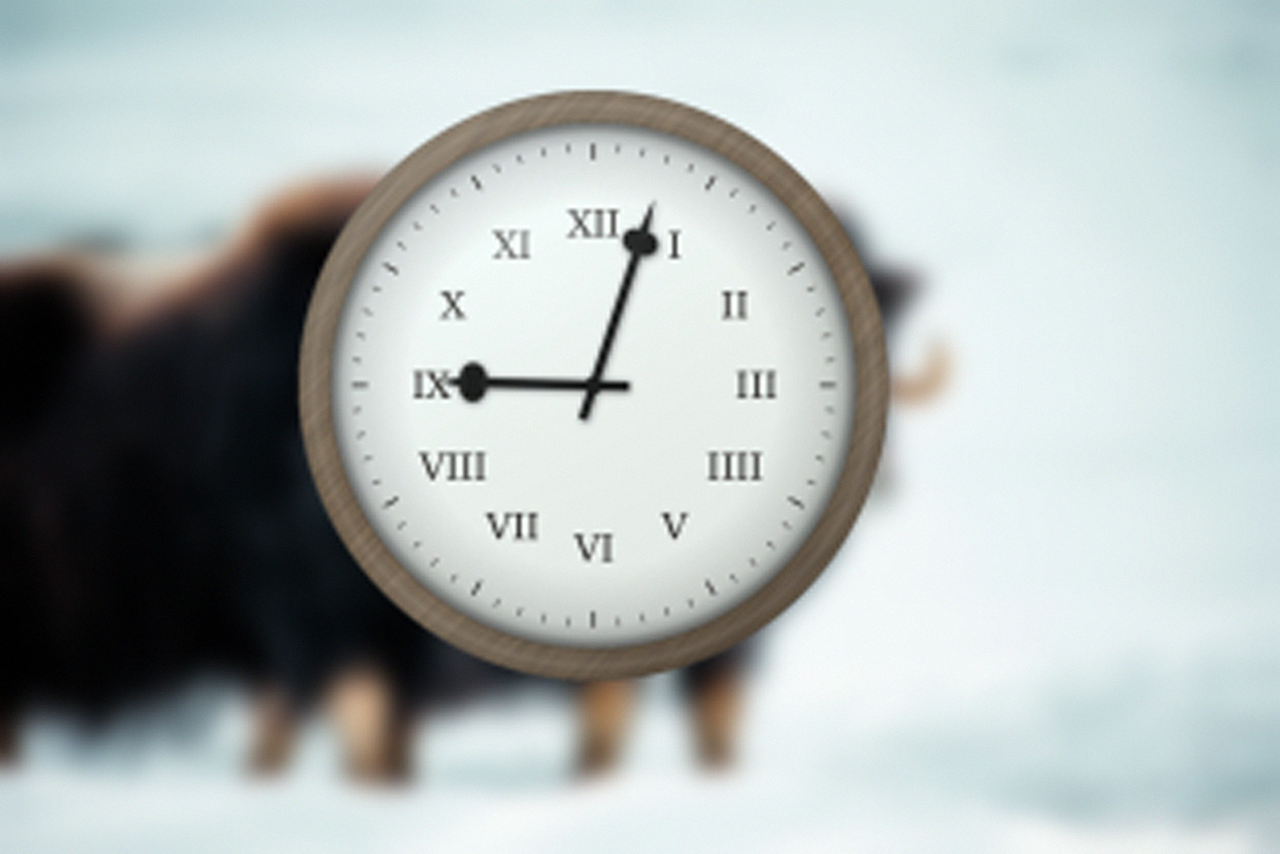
9:03
